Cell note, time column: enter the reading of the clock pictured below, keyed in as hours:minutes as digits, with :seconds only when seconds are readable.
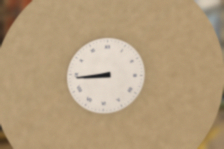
8:44
